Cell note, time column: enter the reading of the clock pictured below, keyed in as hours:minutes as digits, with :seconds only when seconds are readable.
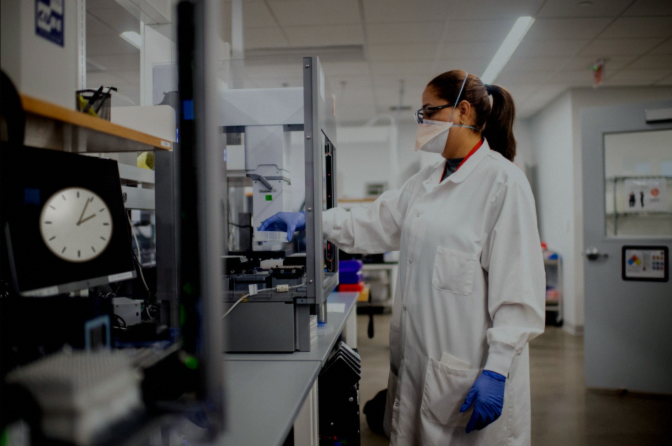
2:04
